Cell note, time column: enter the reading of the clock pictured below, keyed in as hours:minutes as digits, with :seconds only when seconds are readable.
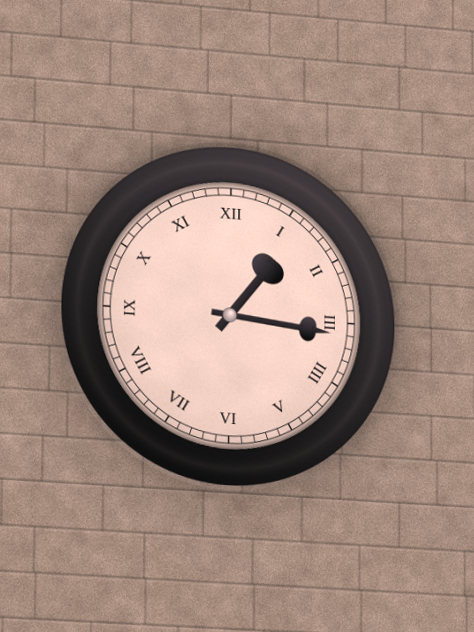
1:16
